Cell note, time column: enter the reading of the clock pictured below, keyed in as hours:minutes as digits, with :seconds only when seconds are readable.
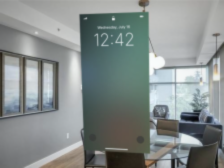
12:42
